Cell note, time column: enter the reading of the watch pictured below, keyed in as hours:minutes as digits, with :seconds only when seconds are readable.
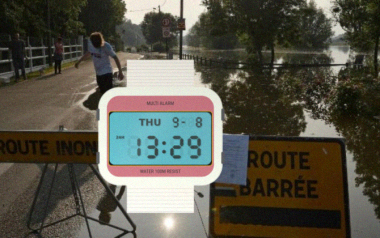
13:29
